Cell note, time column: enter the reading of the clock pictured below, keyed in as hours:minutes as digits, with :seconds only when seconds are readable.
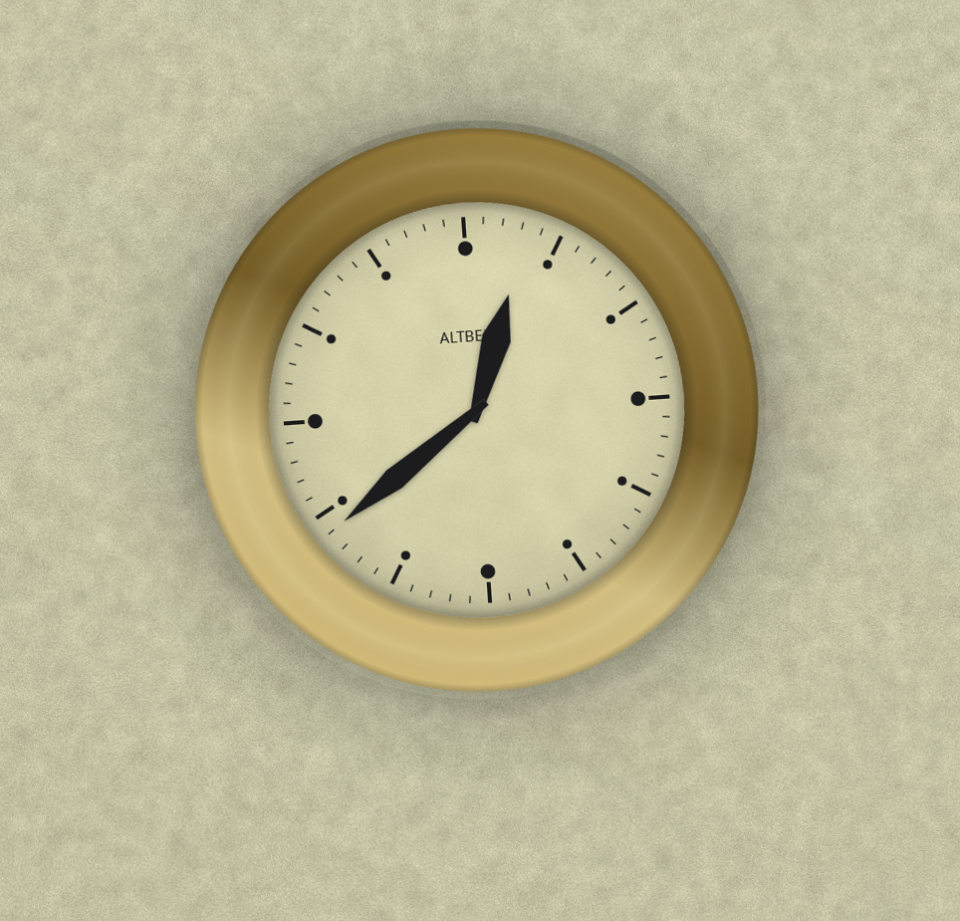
12:39
